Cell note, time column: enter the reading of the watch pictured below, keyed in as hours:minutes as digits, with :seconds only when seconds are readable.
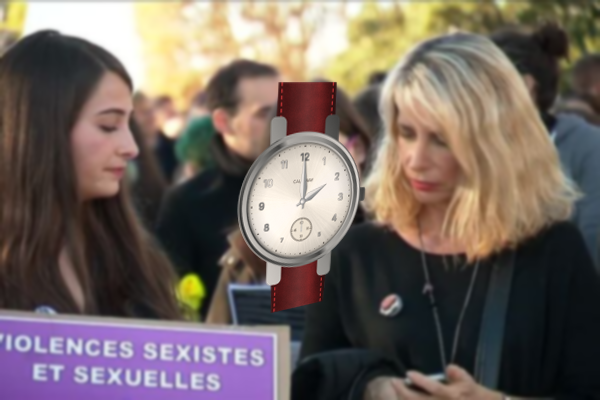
2:00
